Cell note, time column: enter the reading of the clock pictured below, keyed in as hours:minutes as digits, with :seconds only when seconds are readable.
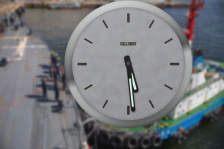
5:29
